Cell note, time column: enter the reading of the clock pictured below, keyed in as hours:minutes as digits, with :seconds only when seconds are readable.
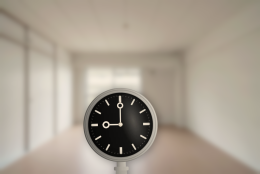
9:00
